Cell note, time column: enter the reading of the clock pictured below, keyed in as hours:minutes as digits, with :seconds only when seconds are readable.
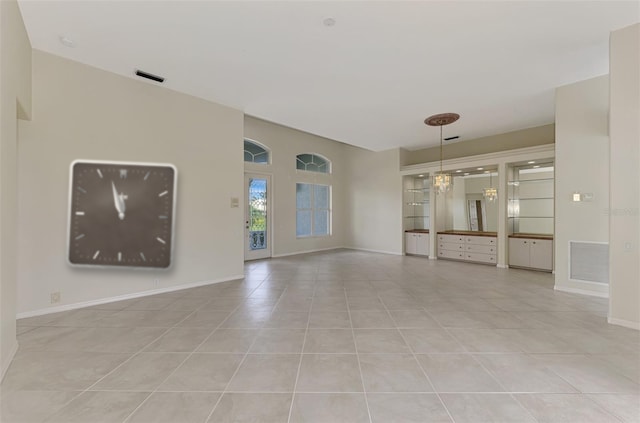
11:57
